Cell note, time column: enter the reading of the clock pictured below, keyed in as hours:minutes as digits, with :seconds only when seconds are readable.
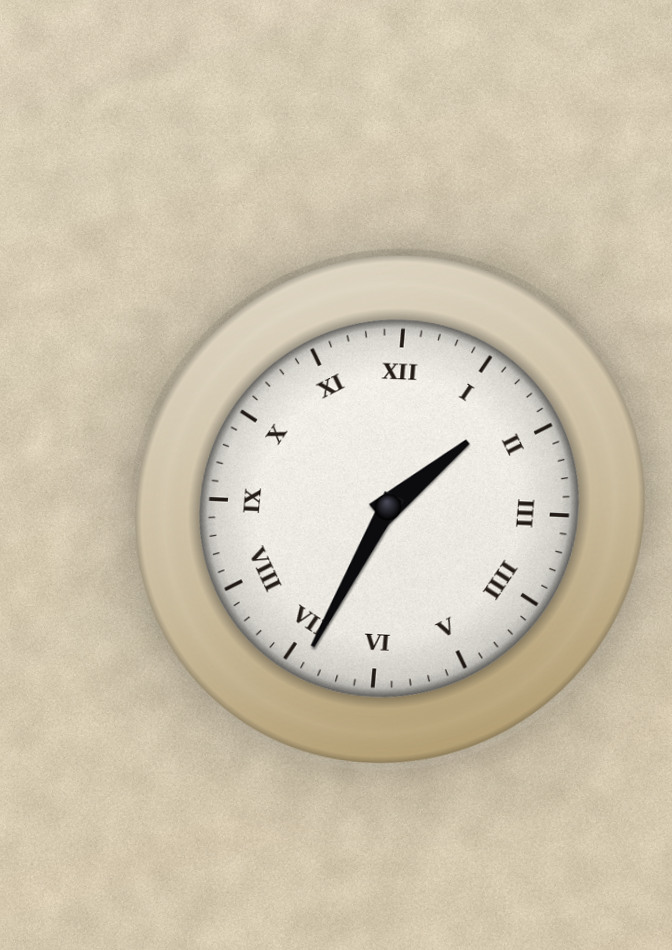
1:34
